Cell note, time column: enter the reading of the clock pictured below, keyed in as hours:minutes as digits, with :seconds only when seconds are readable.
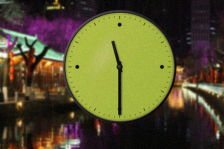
11:30
